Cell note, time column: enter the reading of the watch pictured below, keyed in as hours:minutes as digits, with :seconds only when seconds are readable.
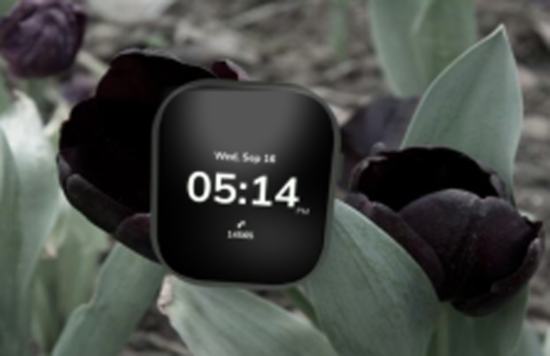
5:14
